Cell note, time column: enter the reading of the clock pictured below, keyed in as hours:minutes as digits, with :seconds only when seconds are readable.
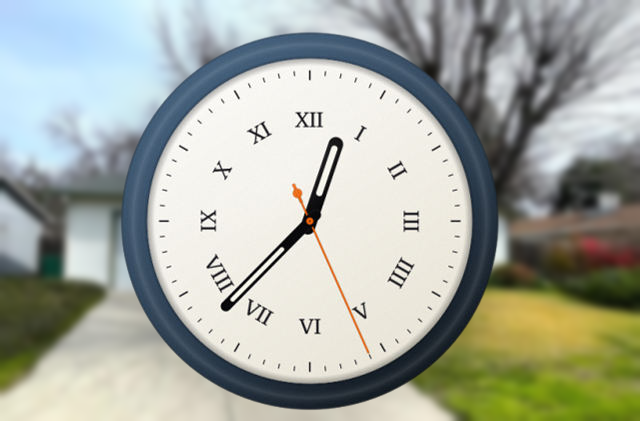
12:37:26
